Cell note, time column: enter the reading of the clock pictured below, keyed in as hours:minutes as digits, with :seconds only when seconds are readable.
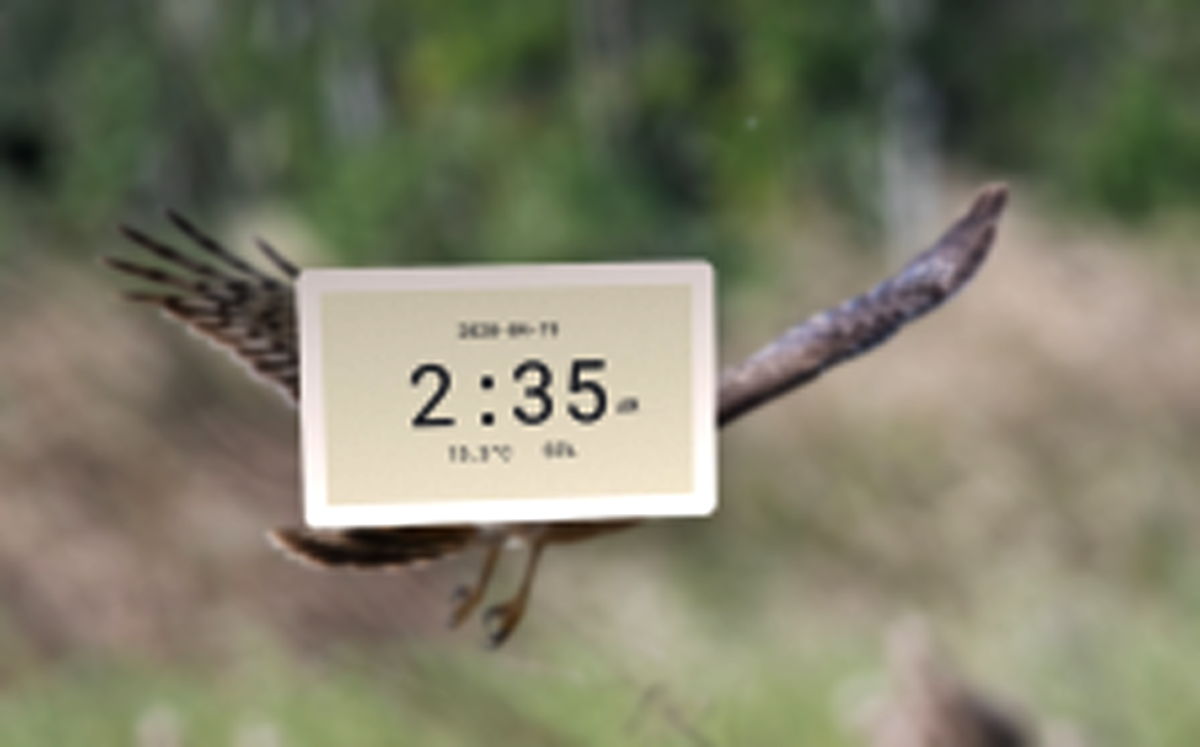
2:35
